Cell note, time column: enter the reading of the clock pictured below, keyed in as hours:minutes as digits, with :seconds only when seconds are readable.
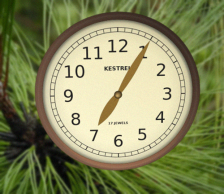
7:05
